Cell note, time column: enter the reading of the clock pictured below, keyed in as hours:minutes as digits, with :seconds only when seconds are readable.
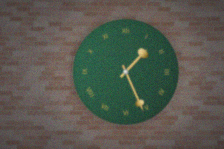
1:26
